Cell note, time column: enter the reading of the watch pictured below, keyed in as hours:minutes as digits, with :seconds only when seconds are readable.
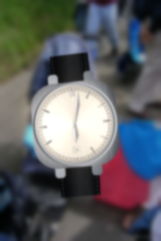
6:02
